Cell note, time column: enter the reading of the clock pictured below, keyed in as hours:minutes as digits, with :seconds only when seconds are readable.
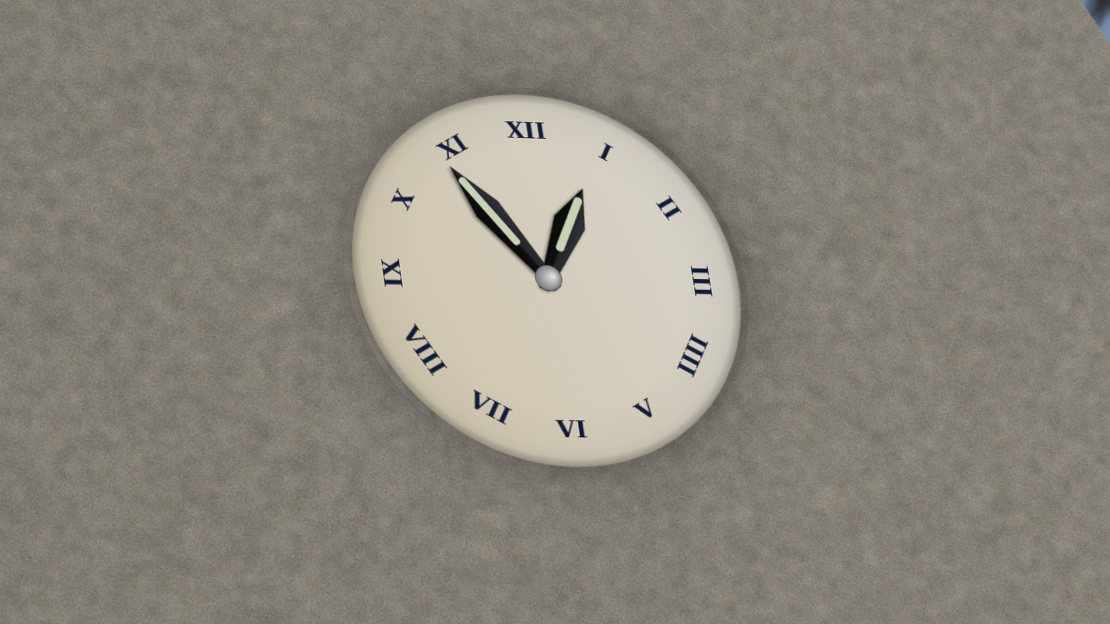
12:54
